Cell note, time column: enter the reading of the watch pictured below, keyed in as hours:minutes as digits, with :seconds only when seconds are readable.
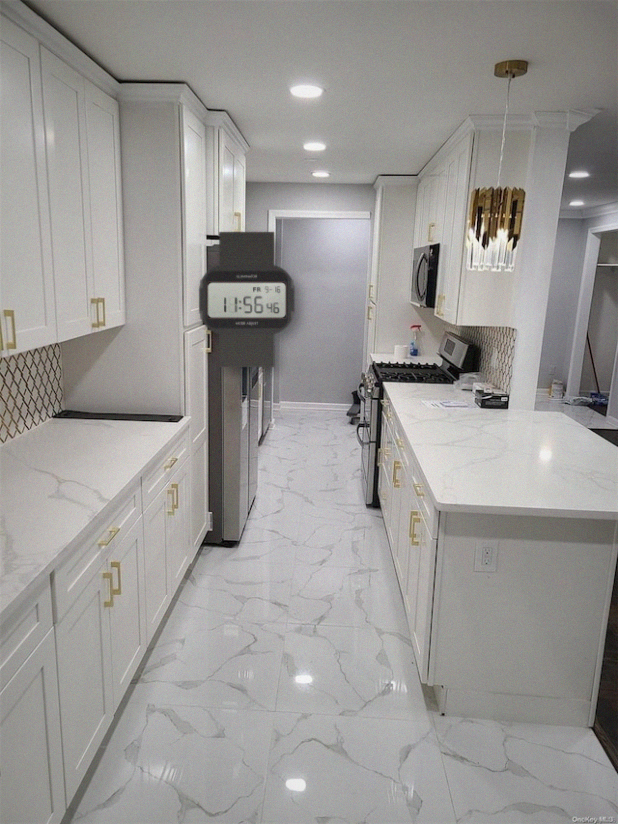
11:56:46
